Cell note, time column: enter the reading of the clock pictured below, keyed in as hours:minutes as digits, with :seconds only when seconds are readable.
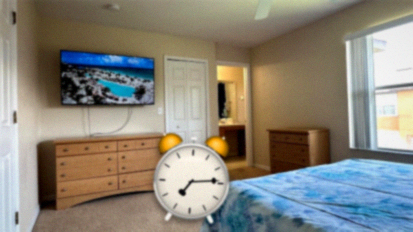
7:14
